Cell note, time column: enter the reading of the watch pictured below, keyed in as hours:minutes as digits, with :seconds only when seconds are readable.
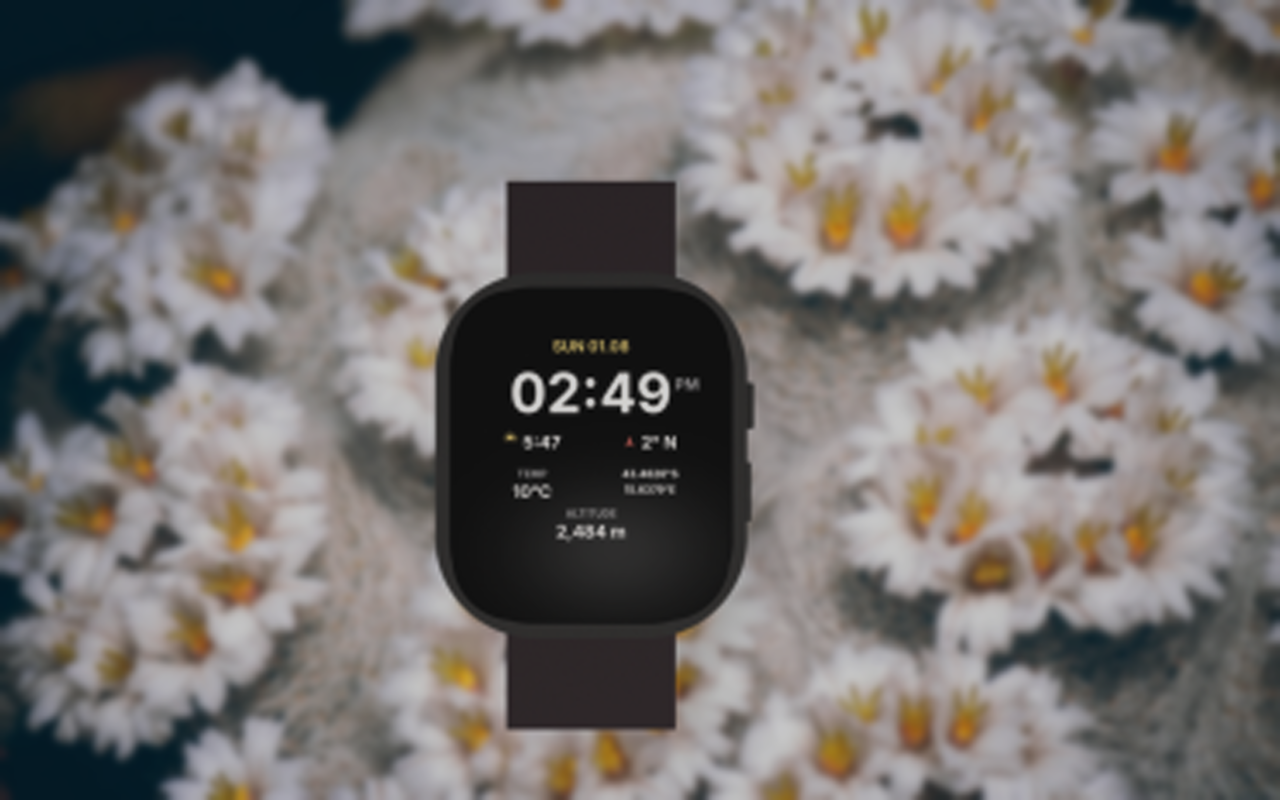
2:49
